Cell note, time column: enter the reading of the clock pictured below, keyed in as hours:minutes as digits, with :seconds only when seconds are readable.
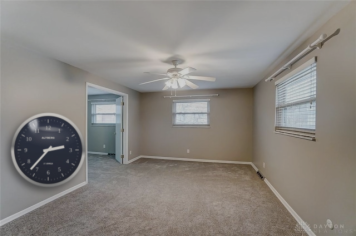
2:37
